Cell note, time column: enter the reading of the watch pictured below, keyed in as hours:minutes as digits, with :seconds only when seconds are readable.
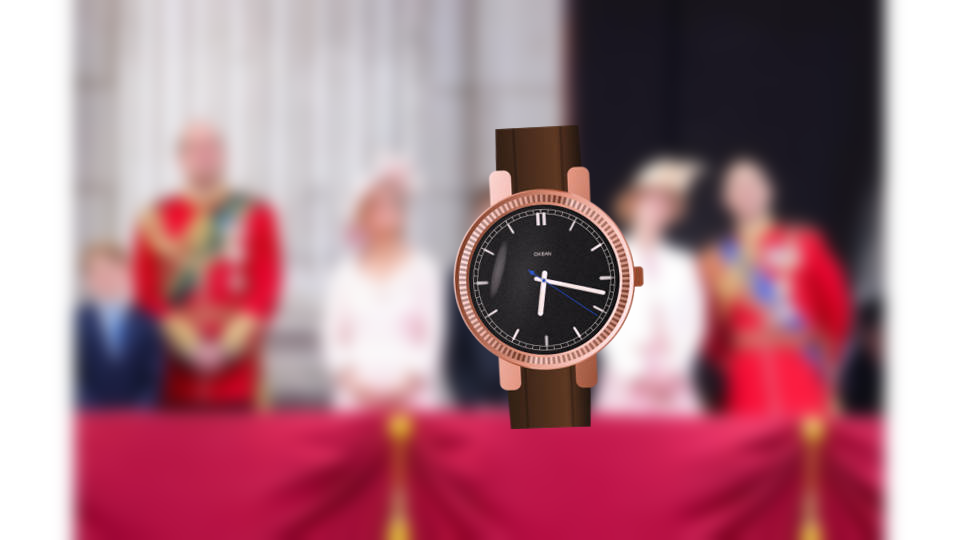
6:17:21
